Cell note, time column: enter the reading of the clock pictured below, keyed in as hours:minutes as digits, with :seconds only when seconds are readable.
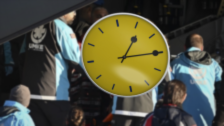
1:15
